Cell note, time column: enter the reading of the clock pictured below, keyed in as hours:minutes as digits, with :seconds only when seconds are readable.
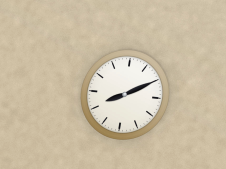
8:10
